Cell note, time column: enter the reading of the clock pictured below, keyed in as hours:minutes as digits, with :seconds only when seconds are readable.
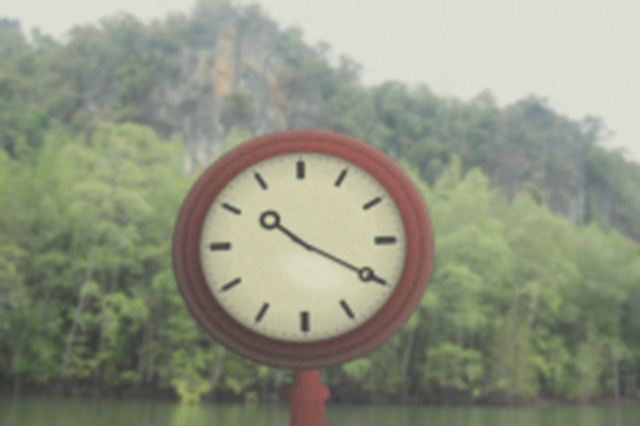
10:20
